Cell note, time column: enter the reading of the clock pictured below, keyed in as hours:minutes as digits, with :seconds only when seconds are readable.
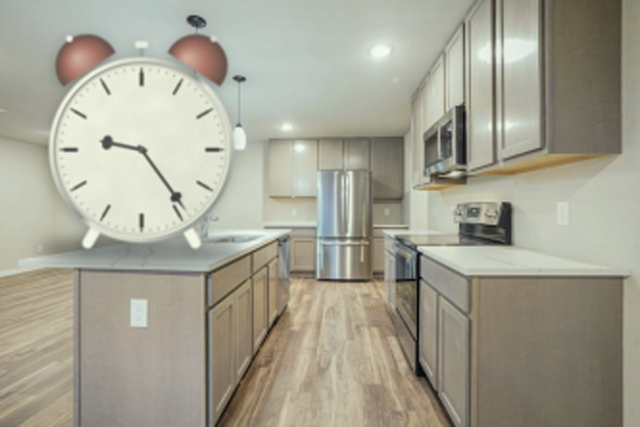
9:24
